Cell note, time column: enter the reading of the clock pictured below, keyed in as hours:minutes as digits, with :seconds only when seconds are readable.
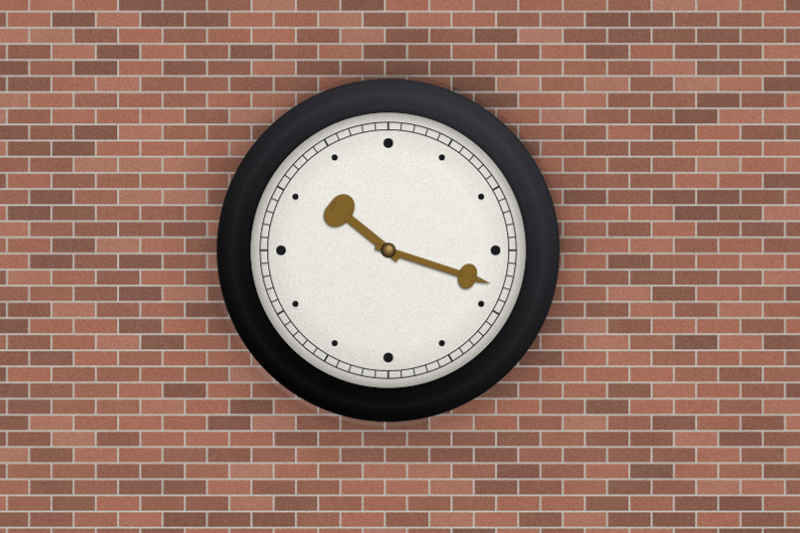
10:18
